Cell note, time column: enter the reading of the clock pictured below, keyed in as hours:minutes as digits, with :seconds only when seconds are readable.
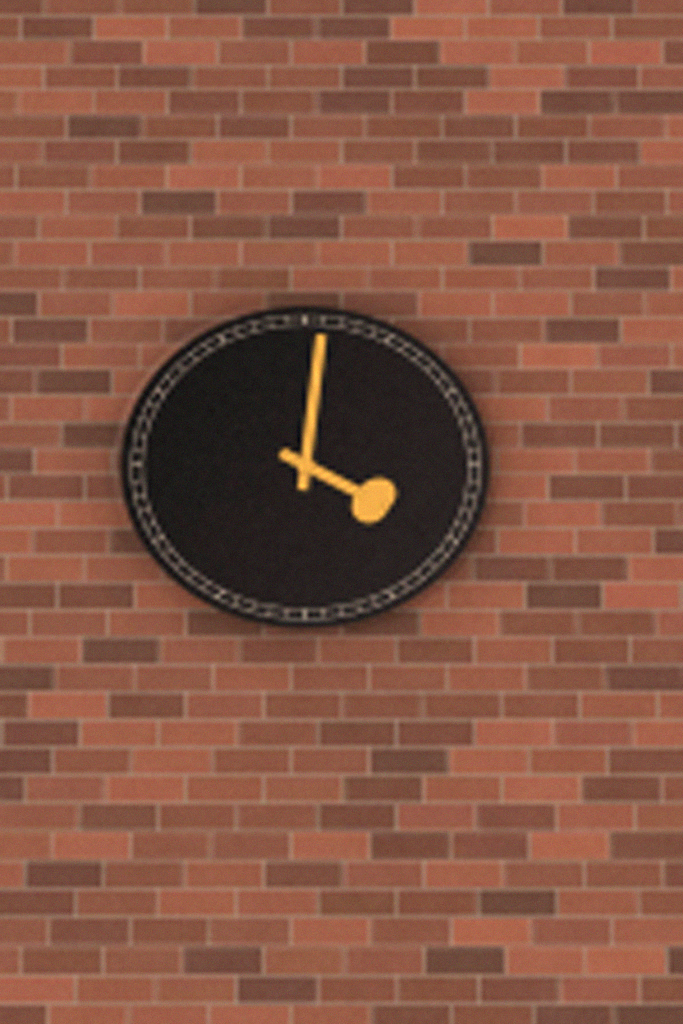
4:01
